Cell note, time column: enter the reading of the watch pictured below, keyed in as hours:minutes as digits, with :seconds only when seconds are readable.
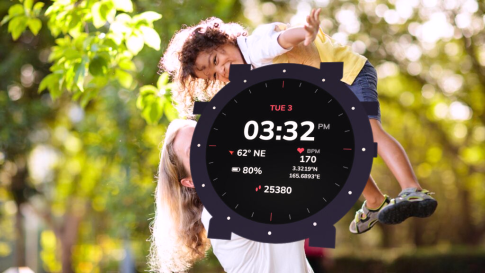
3:32
